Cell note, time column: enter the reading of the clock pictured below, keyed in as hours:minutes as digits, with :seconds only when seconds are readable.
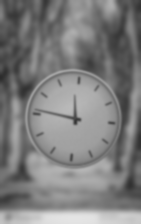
11:46
